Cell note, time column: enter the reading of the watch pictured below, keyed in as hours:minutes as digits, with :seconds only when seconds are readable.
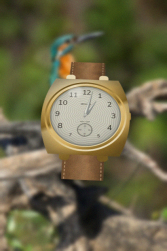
1:02
